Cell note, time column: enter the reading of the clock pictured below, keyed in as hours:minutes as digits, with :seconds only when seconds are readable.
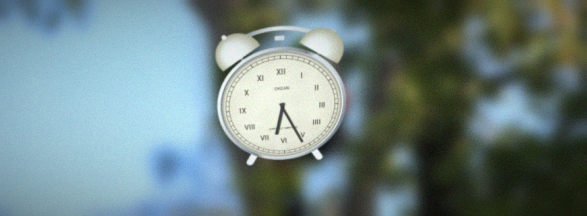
6:26
